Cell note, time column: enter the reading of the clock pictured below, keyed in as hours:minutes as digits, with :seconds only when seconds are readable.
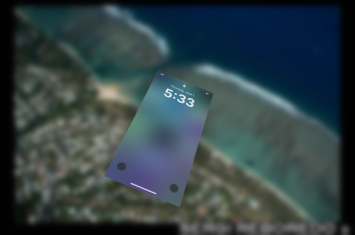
5:33
